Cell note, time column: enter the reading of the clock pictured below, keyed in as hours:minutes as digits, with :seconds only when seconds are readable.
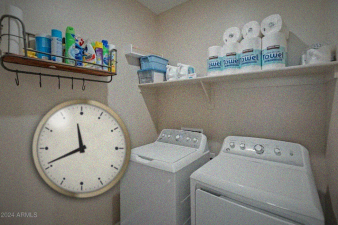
11:41
